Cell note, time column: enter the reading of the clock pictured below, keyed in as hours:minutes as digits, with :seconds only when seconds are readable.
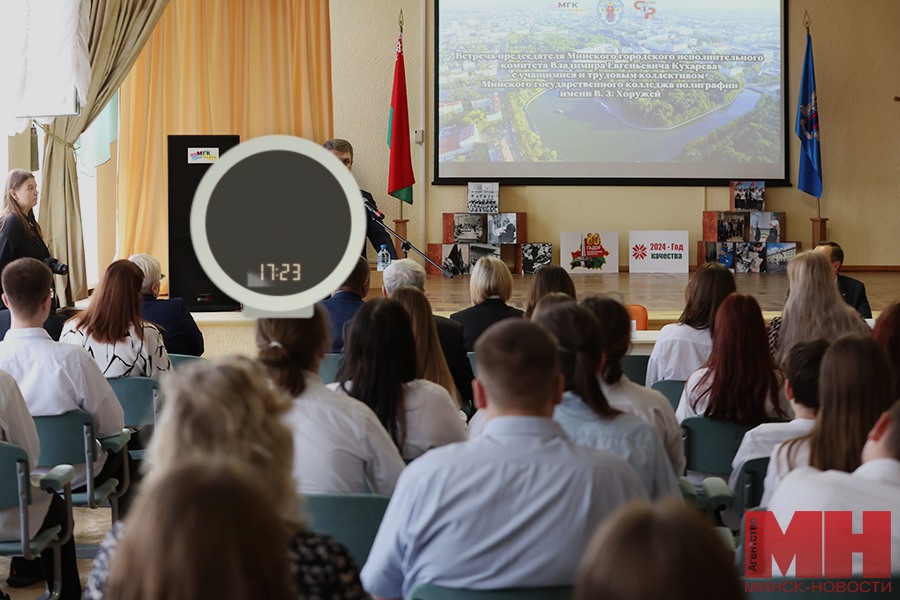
17:23
